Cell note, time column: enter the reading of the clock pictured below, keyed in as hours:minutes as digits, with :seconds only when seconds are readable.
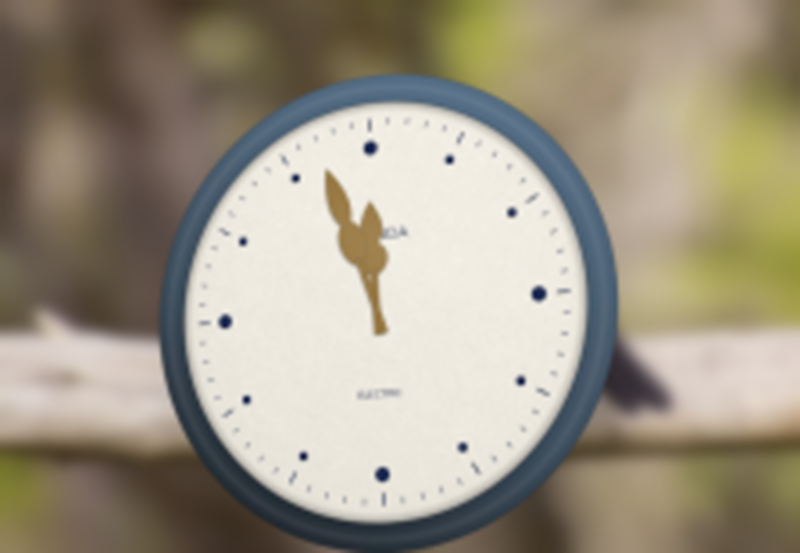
11:57
